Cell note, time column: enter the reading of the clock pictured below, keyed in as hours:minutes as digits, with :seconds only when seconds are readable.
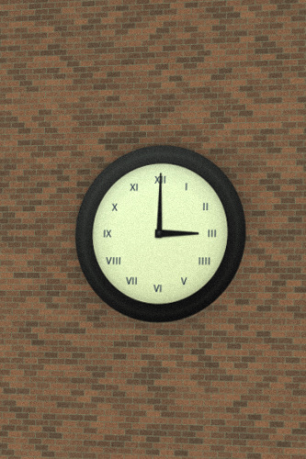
3:00
